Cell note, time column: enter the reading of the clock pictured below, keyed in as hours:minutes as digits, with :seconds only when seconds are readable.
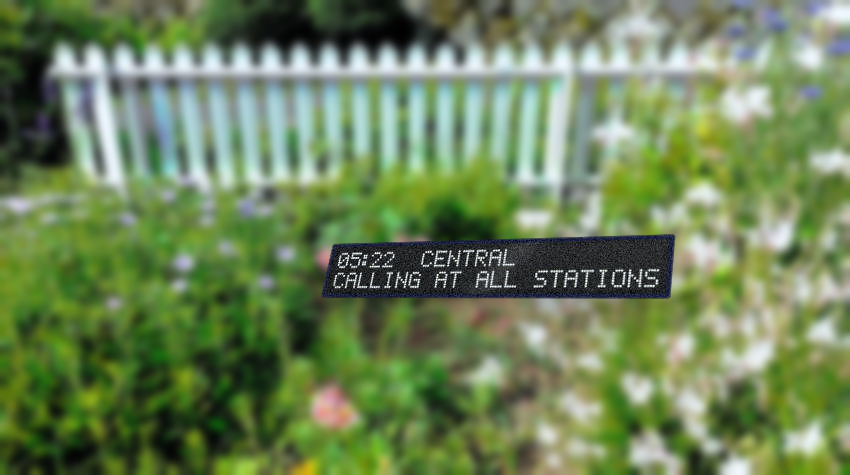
5:22
